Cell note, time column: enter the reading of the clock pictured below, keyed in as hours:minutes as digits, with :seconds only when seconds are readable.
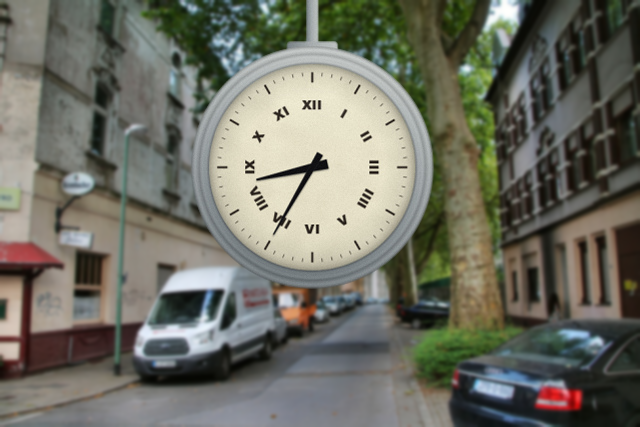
8:35
